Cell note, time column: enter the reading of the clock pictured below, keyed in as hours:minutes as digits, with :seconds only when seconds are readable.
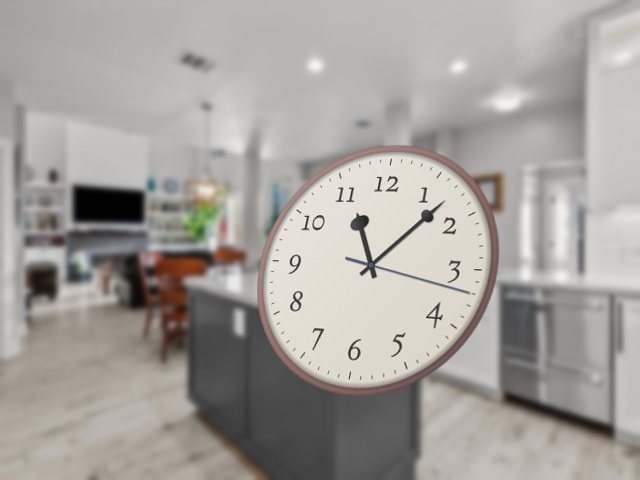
11:07:17
